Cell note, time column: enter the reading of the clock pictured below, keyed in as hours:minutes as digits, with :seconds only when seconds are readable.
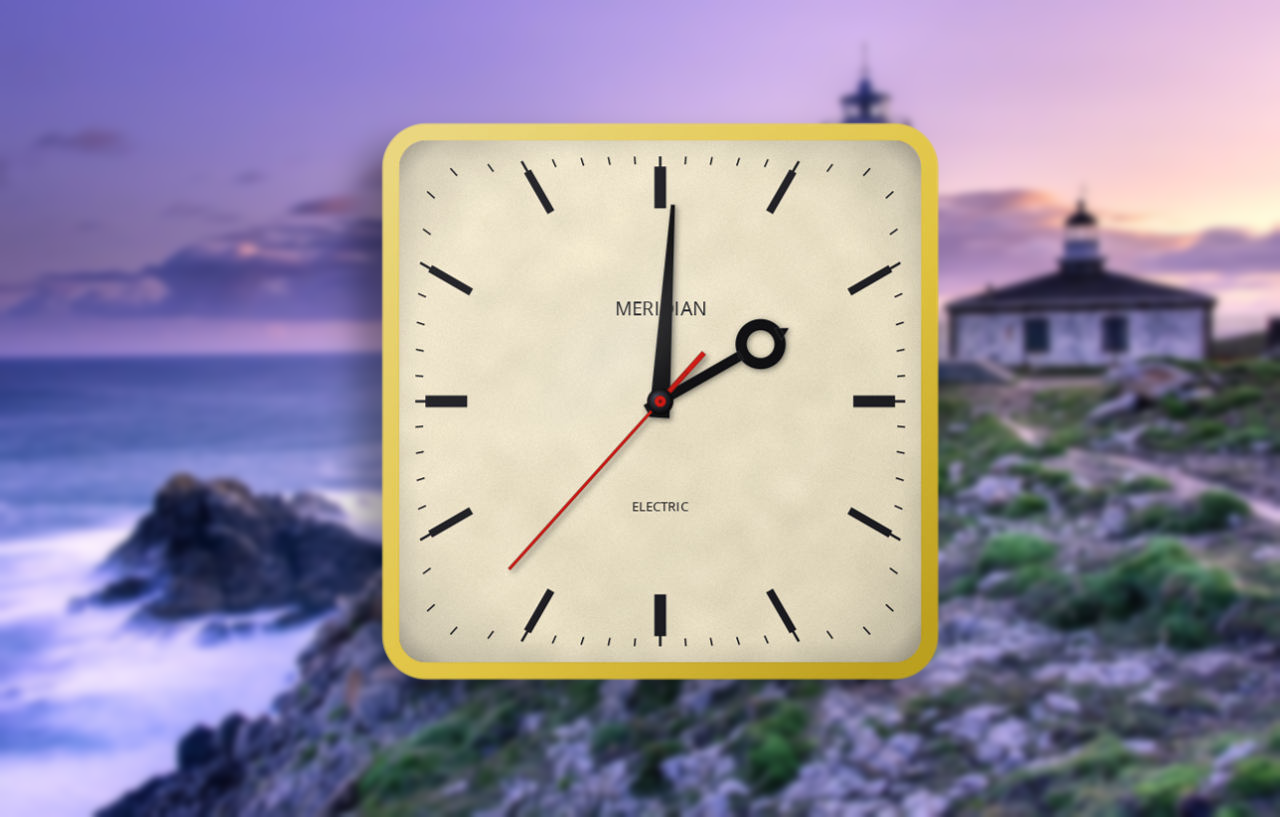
2:00:37
